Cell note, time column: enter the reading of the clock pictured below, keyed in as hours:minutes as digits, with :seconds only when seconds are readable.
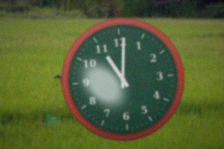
11:01
